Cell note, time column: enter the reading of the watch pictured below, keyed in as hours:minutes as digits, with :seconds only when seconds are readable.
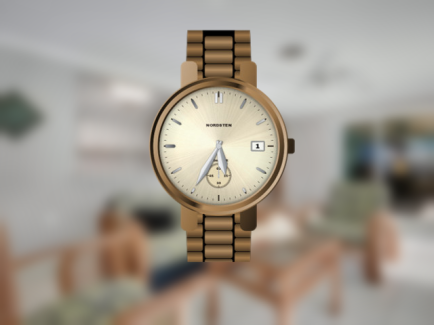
5:35
